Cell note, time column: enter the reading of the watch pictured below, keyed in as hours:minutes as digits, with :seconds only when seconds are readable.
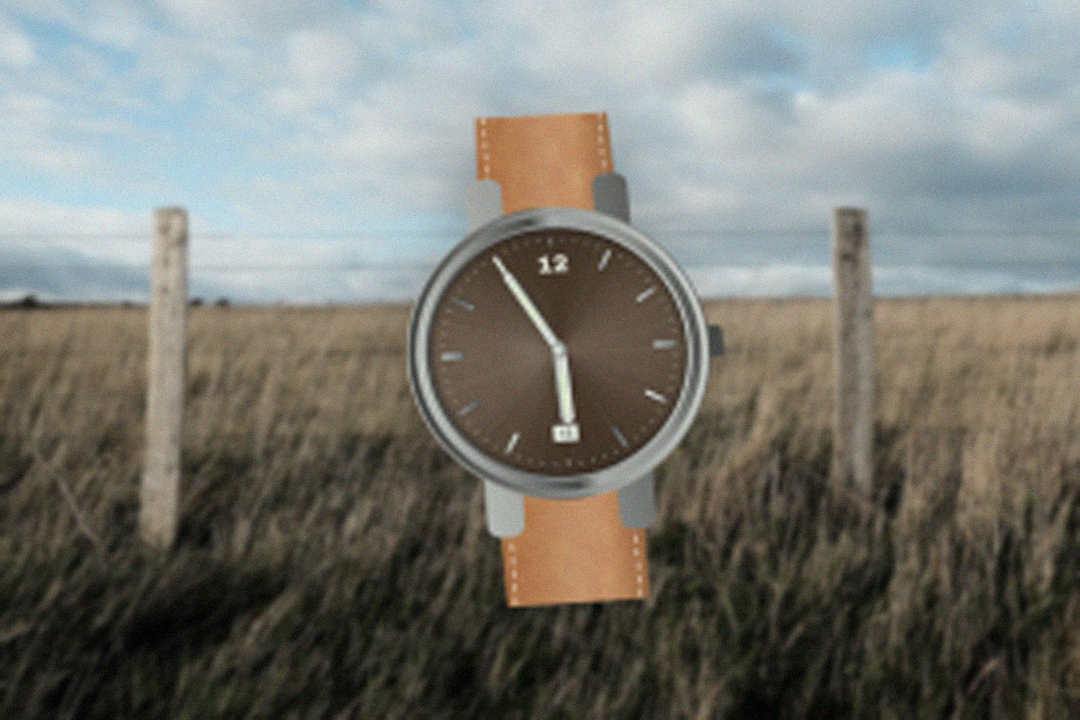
5:55
